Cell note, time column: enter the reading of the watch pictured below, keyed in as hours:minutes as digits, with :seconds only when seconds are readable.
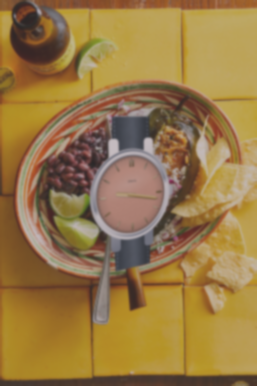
9:17
